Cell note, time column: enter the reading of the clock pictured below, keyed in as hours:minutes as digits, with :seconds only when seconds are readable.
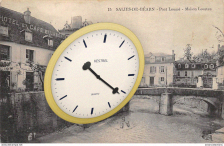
10:21
